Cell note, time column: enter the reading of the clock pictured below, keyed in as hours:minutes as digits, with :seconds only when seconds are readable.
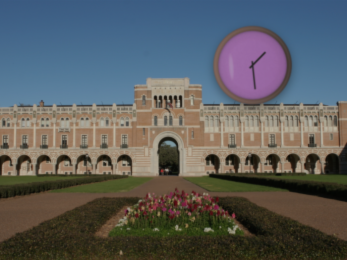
1:29
